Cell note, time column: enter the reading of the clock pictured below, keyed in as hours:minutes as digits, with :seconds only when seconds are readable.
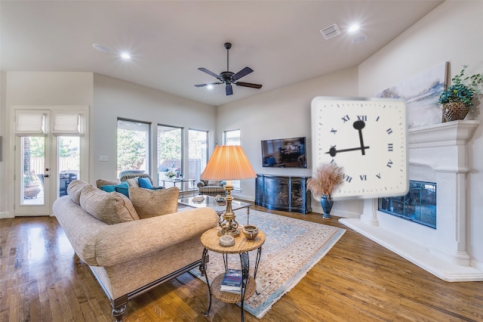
11:44
